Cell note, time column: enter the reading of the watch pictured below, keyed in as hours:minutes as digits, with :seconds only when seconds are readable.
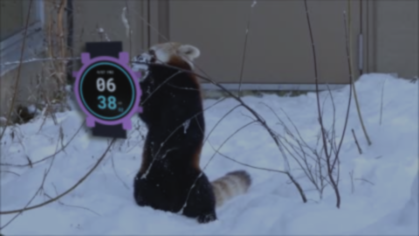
6:38
